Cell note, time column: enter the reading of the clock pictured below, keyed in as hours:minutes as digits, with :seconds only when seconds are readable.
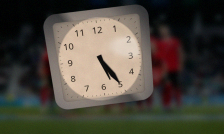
5:25
